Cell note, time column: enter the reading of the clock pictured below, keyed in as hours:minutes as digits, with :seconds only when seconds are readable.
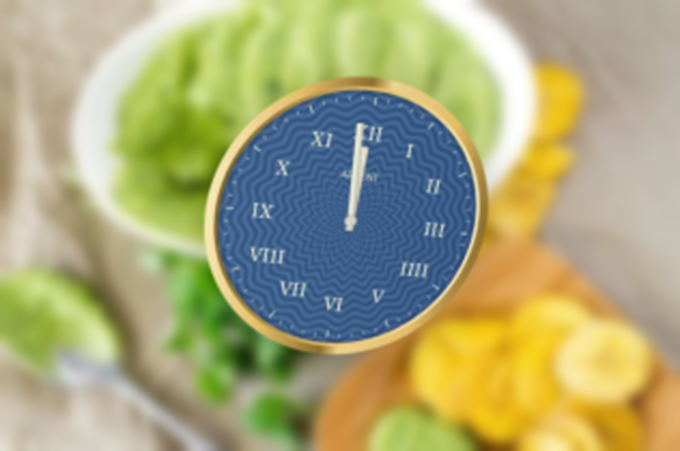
11:59
